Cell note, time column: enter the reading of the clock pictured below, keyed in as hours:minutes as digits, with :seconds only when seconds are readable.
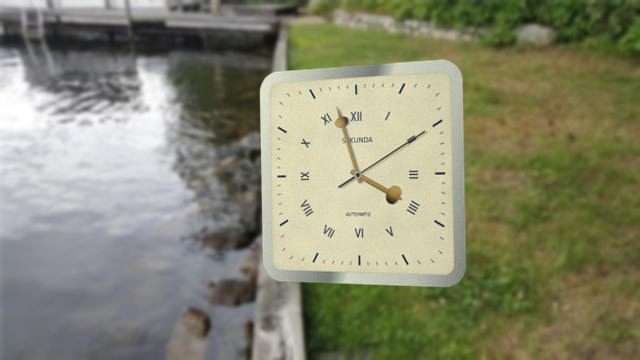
3:57:10
